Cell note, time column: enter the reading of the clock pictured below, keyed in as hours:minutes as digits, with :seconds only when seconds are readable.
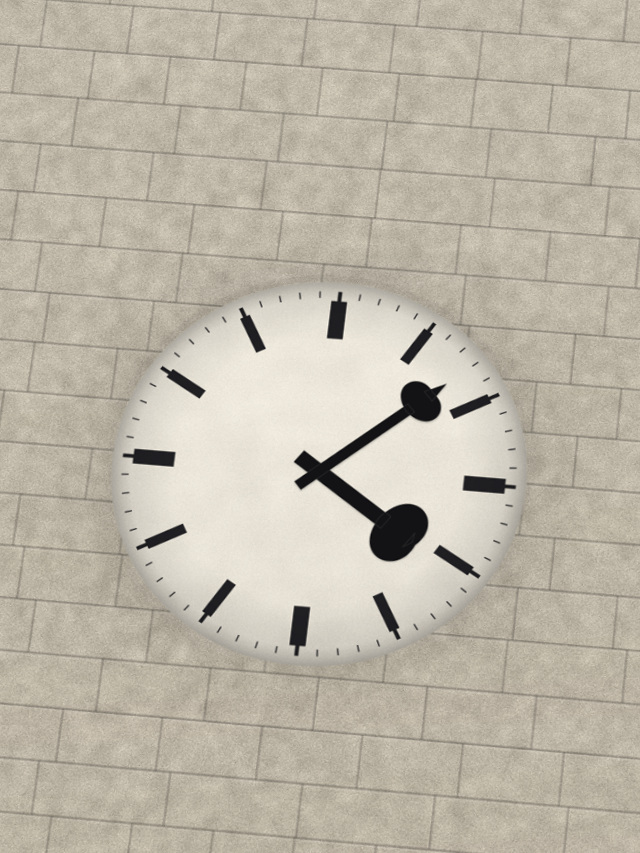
4:08
